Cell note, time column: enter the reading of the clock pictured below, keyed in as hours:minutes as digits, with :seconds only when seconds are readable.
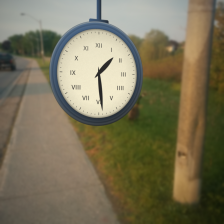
1:29
